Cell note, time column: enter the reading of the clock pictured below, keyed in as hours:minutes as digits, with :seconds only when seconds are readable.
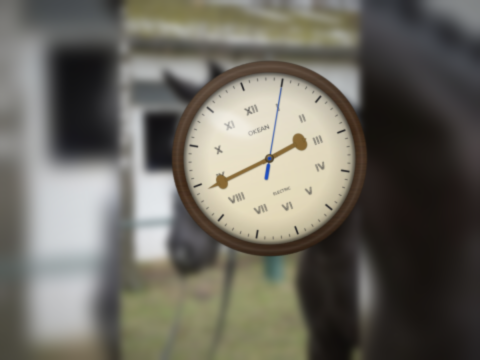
2:44:05
